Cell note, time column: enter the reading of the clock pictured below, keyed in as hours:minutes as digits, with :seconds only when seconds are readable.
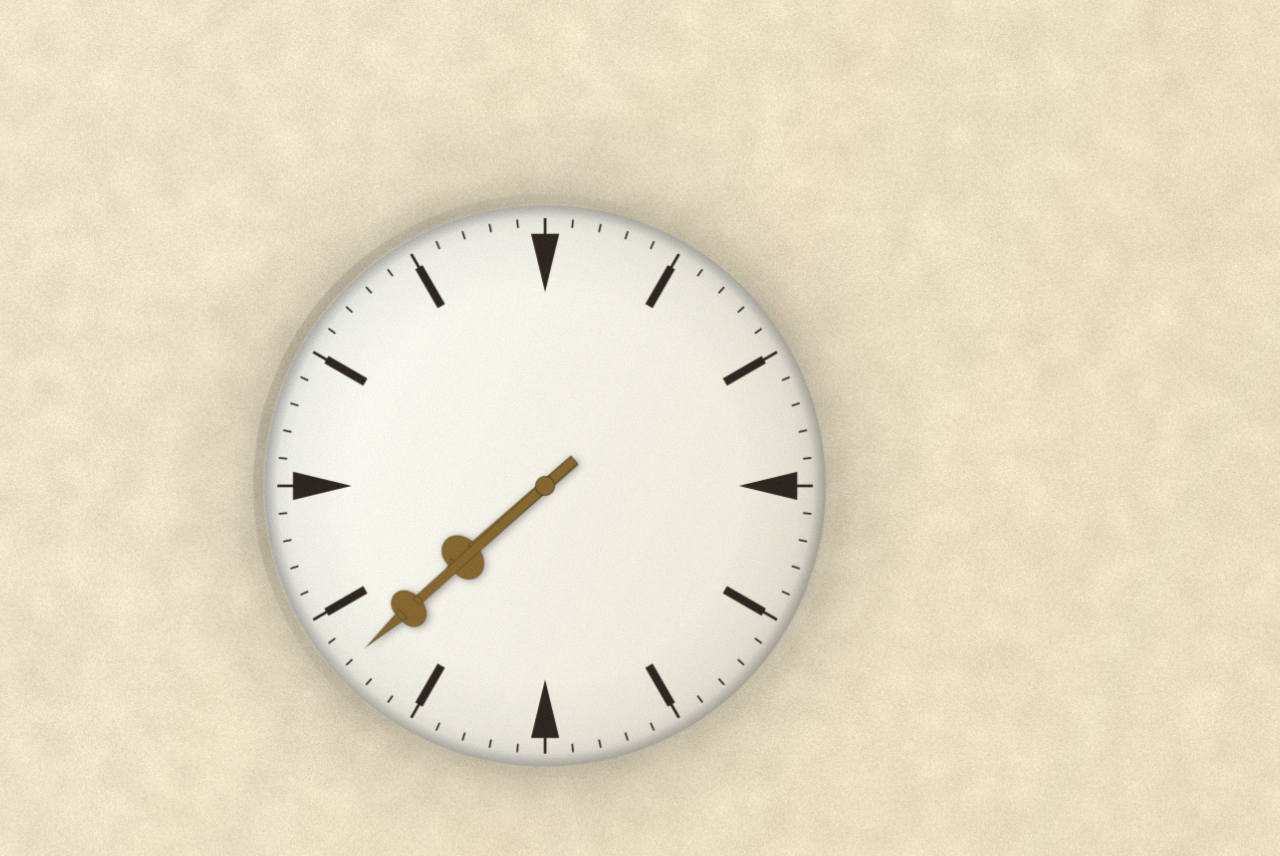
7:38
